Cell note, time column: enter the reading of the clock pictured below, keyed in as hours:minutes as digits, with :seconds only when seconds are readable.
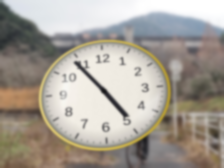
4:54
